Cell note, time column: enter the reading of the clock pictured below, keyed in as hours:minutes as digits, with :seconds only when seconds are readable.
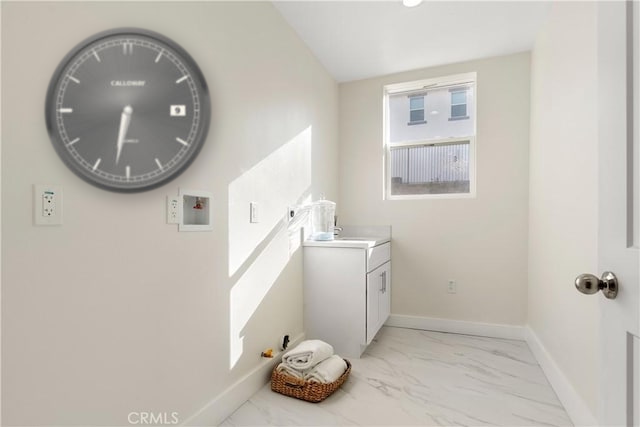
6:32
